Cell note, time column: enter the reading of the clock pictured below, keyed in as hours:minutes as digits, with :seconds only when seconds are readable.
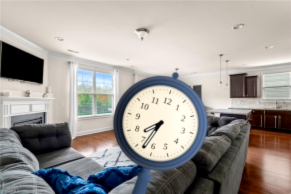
7:33
